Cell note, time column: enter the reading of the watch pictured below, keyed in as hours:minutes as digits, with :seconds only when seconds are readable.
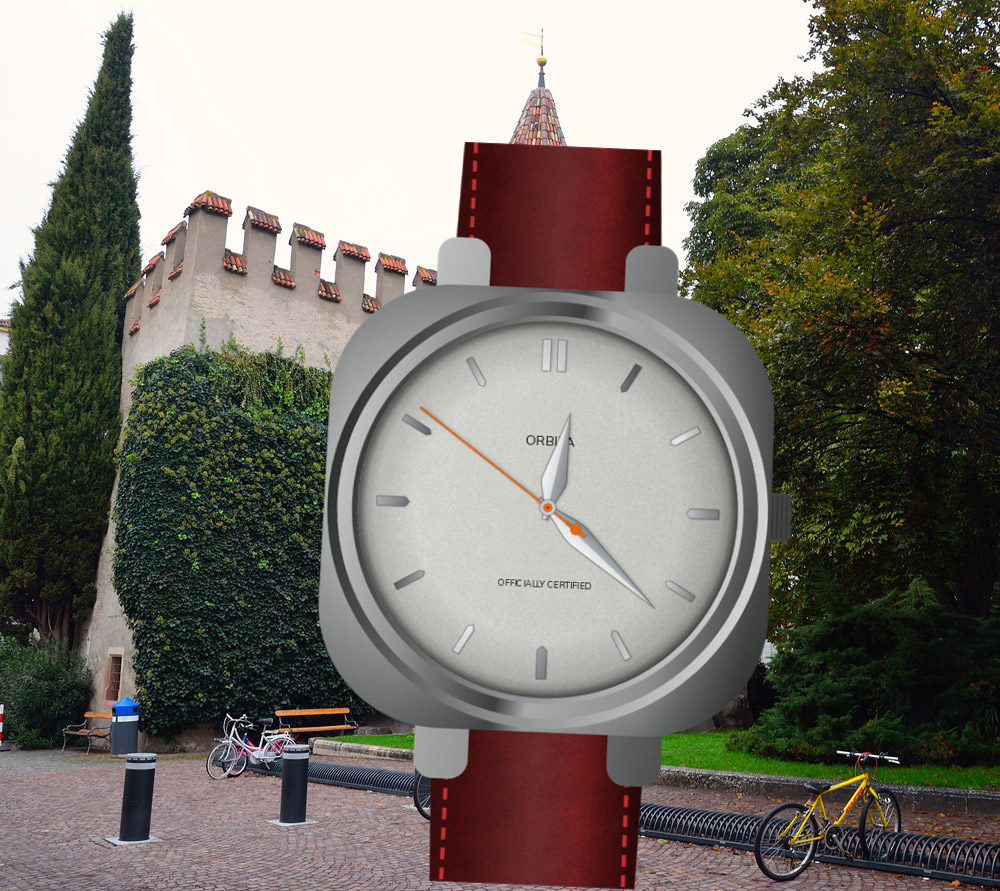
12:21:51
